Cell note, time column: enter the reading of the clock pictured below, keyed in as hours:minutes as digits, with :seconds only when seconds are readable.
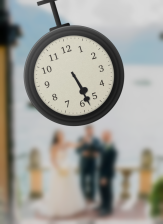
5:28
